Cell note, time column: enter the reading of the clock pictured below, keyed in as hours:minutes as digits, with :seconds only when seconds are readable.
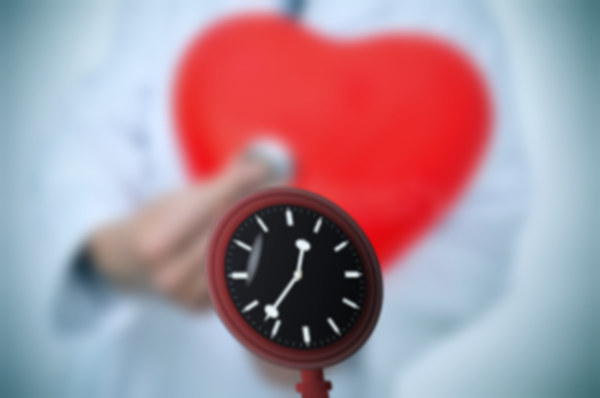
12:37
